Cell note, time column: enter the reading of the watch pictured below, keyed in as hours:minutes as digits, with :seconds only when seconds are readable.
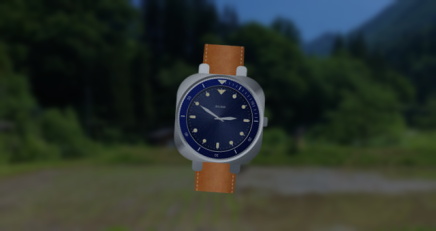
2:50
